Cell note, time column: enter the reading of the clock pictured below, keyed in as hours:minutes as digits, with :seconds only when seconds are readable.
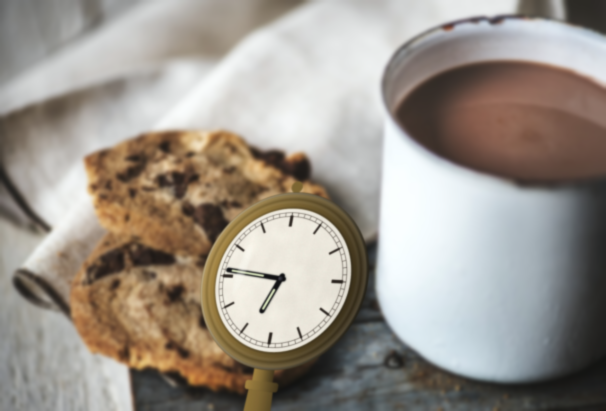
6:46
